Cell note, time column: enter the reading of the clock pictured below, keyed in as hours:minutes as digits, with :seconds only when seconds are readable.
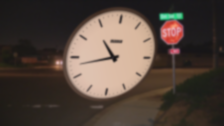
10:43
